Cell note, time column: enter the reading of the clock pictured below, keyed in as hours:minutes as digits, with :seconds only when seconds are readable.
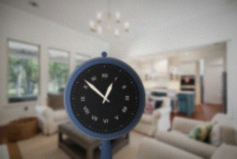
12:52
